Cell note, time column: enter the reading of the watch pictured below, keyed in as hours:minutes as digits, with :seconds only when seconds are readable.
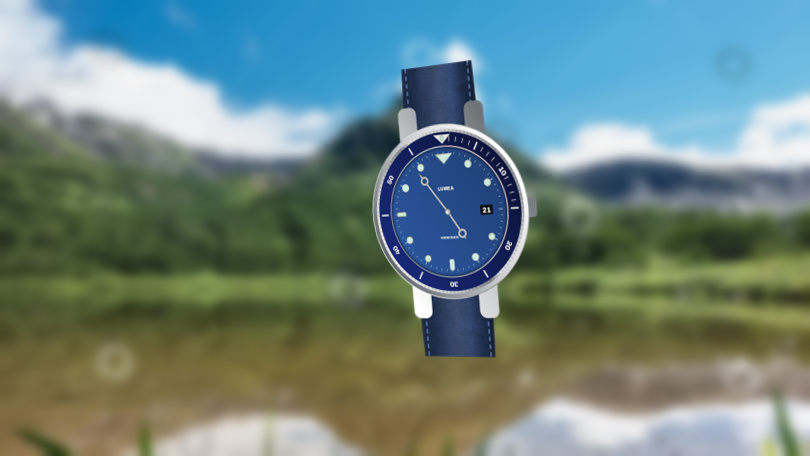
4:54
